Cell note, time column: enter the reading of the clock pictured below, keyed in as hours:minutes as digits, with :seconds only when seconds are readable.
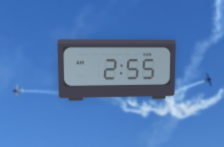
2:55
